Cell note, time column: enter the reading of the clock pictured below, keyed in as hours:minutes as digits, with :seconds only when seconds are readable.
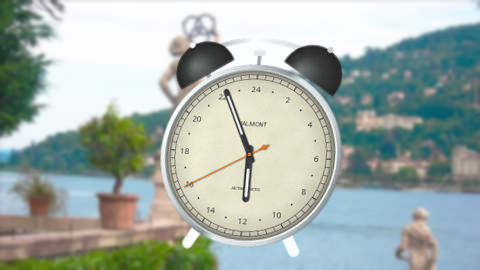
11:55:40
